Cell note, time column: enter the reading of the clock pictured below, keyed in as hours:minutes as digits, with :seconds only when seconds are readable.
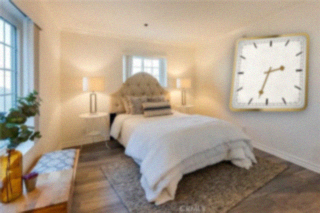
2:33
